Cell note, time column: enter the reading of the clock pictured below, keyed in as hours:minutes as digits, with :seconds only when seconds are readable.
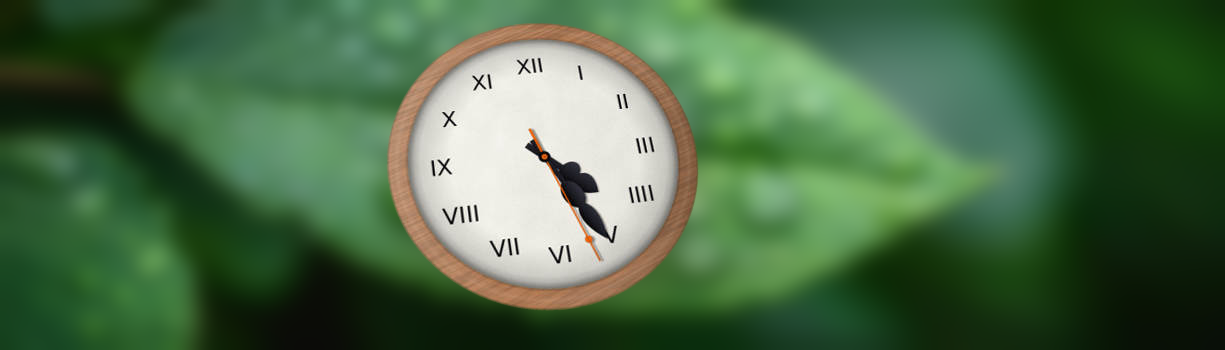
4:25:27
